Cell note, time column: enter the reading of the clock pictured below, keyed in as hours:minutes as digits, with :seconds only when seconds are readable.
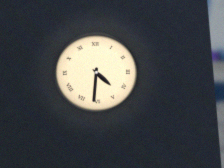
4:31
